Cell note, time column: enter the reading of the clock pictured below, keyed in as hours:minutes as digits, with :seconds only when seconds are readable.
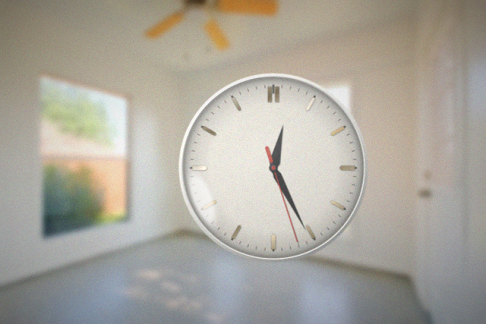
12:25:27
